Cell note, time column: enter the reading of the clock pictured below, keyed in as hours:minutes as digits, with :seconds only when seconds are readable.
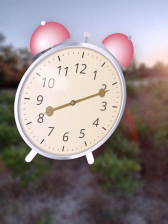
8:11
